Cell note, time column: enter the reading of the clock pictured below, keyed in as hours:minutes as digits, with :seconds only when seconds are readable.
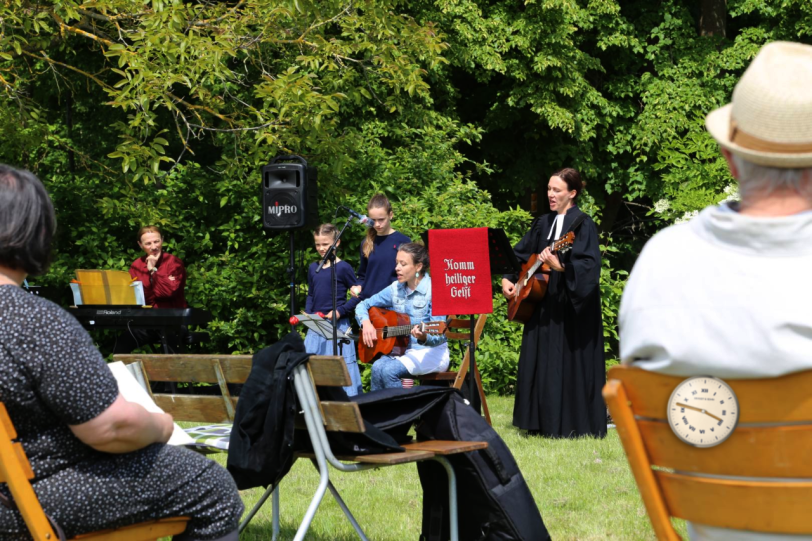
3:47
